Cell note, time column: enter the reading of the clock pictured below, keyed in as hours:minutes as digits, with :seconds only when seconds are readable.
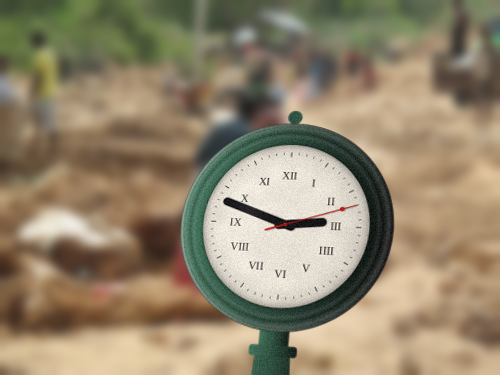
2:48:12
